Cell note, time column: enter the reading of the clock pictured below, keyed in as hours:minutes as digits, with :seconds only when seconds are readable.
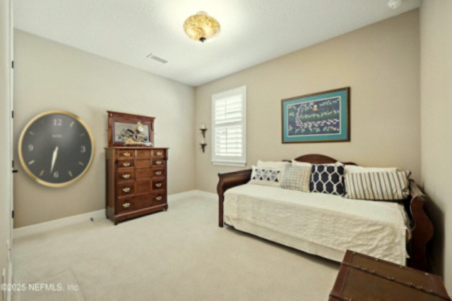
6:32
